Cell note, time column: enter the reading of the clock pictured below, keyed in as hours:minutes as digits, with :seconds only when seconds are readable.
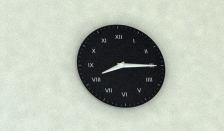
8:15
